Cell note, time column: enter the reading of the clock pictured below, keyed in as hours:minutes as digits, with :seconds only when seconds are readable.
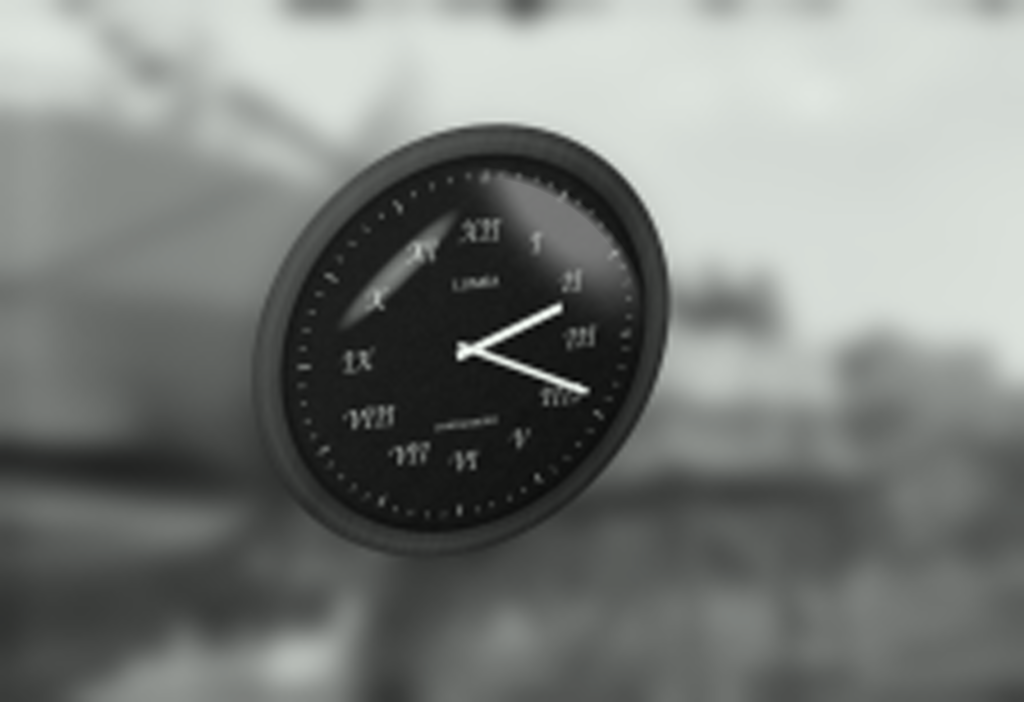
2:19
